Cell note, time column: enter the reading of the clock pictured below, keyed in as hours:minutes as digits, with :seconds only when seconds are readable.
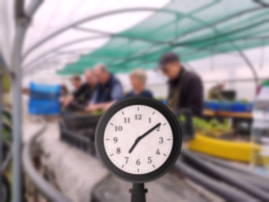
7:09
